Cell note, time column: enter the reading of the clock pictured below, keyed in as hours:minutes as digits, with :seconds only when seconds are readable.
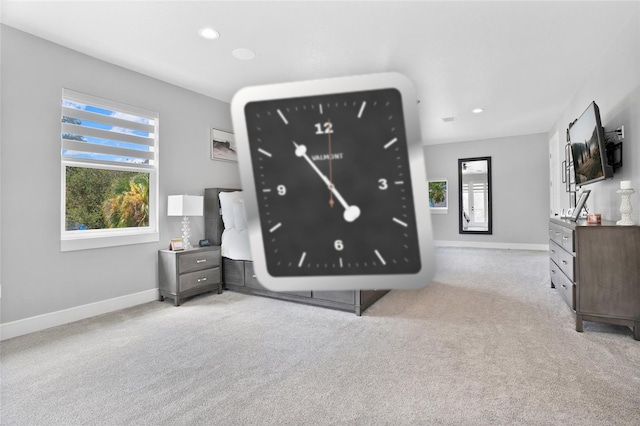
4:54:01
